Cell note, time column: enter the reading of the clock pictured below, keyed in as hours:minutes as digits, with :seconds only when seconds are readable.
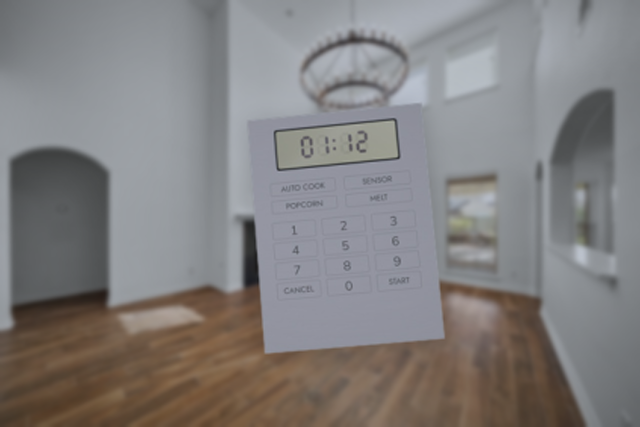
1:12
